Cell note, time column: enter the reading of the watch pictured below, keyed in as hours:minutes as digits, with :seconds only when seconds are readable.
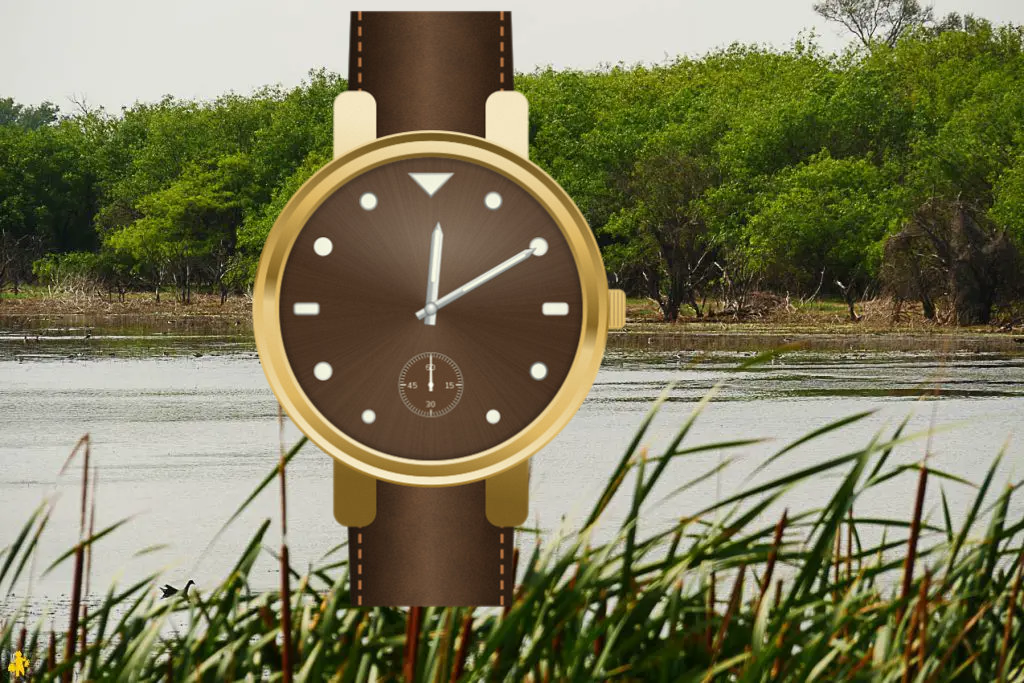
12:10
